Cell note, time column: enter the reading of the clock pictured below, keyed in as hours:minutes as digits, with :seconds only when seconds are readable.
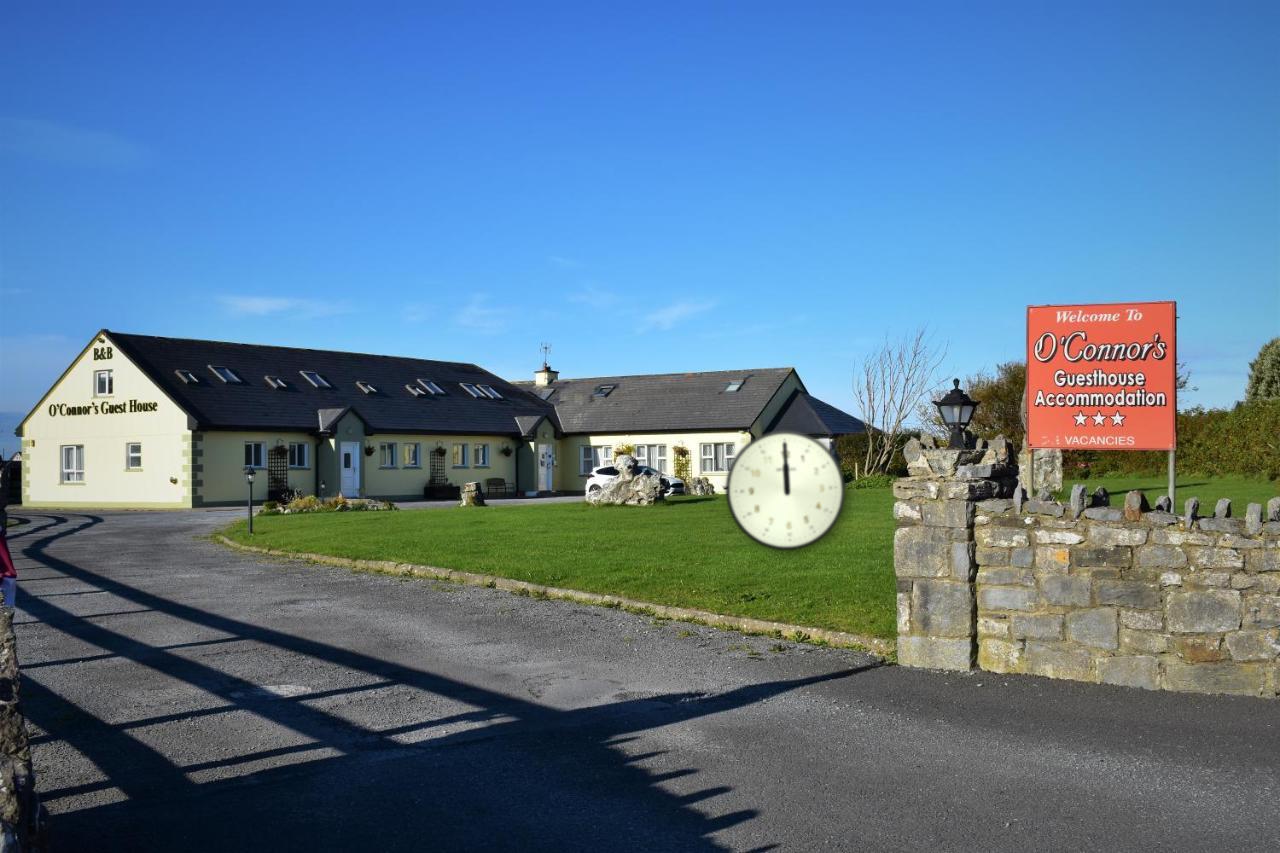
12:00
